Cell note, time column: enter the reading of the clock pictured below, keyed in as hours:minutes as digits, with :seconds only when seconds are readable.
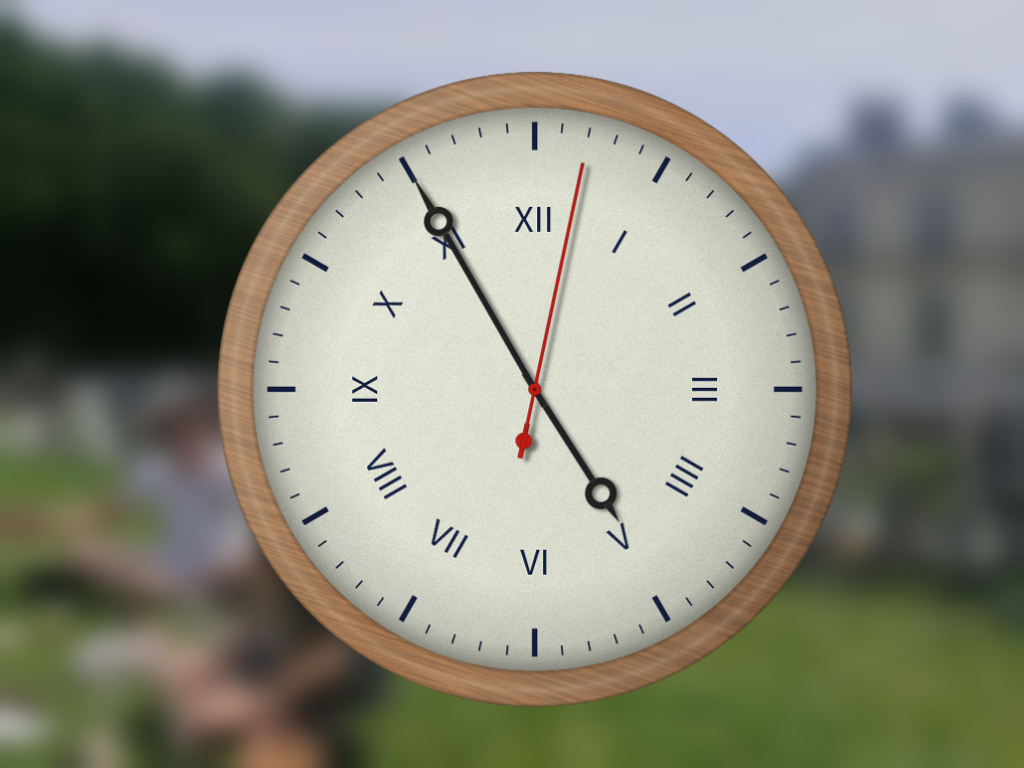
4:55:02
